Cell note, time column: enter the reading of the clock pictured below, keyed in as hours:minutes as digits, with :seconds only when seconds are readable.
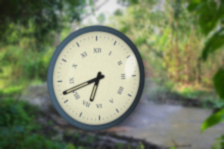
6:42
